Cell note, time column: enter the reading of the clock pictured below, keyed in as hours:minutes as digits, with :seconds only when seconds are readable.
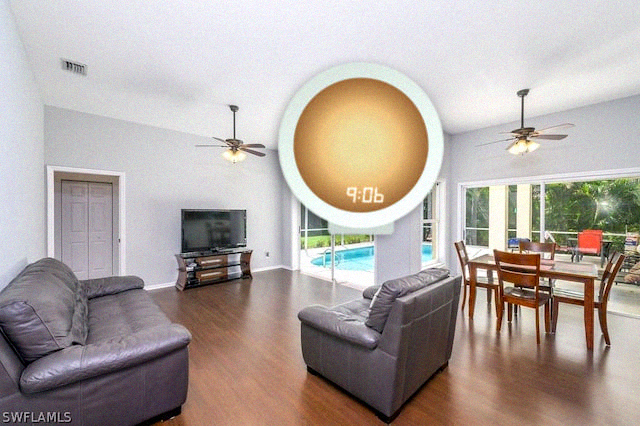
9:06
